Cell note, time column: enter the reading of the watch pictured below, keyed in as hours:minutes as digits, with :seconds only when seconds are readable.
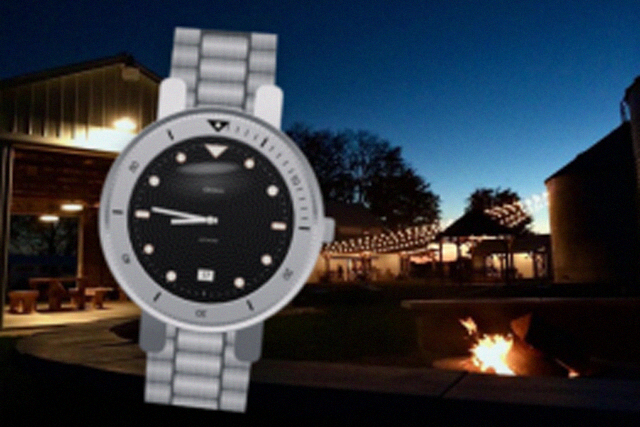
8:46
